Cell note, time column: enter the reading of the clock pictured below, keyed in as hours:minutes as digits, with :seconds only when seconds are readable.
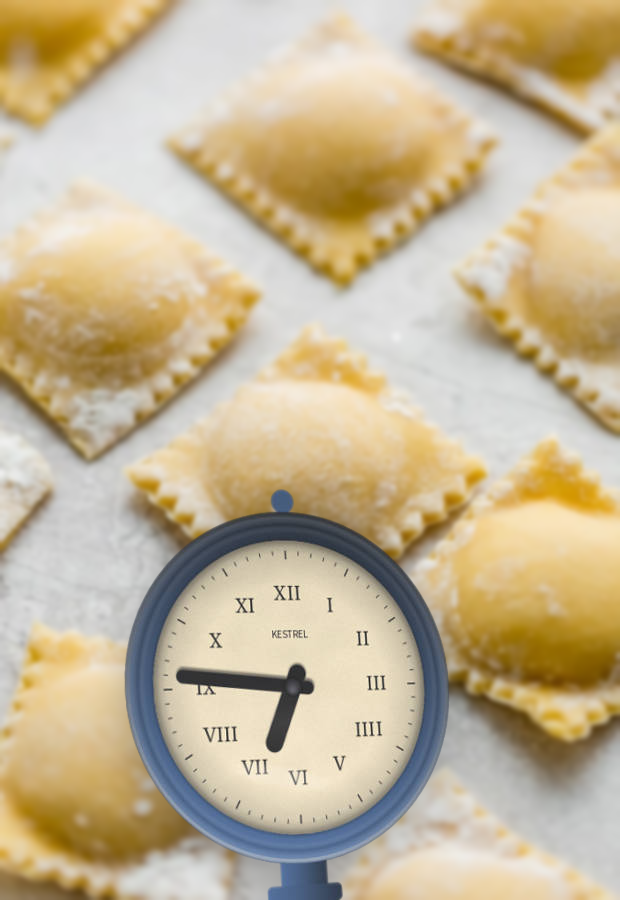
6:46
